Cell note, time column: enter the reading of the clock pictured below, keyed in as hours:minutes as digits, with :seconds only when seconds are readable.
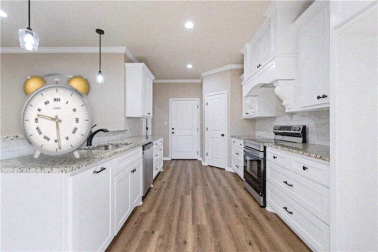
9:29
